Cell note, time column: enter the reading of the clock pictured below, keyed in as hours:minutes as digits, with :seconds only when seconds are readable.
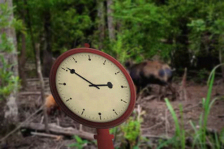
2:51
